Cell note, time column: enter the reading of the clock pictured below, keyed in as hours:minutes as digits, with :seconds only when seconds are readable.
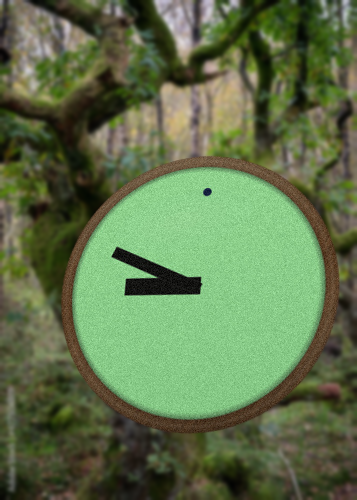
8:48
